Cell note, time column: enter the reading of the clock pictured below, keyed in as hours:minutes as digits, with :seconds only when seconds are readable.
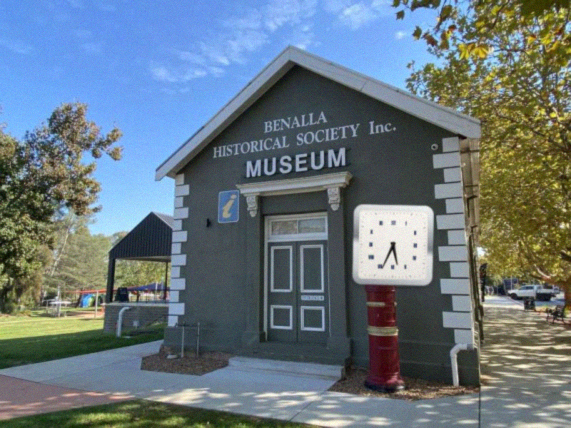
5:34
